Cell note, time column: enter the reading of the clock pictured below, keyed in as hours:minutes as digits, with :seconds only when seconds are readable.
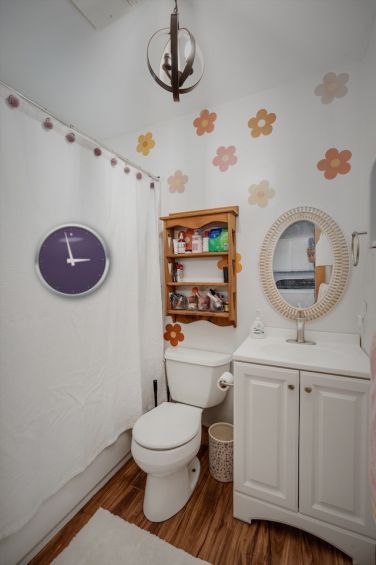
2:58
